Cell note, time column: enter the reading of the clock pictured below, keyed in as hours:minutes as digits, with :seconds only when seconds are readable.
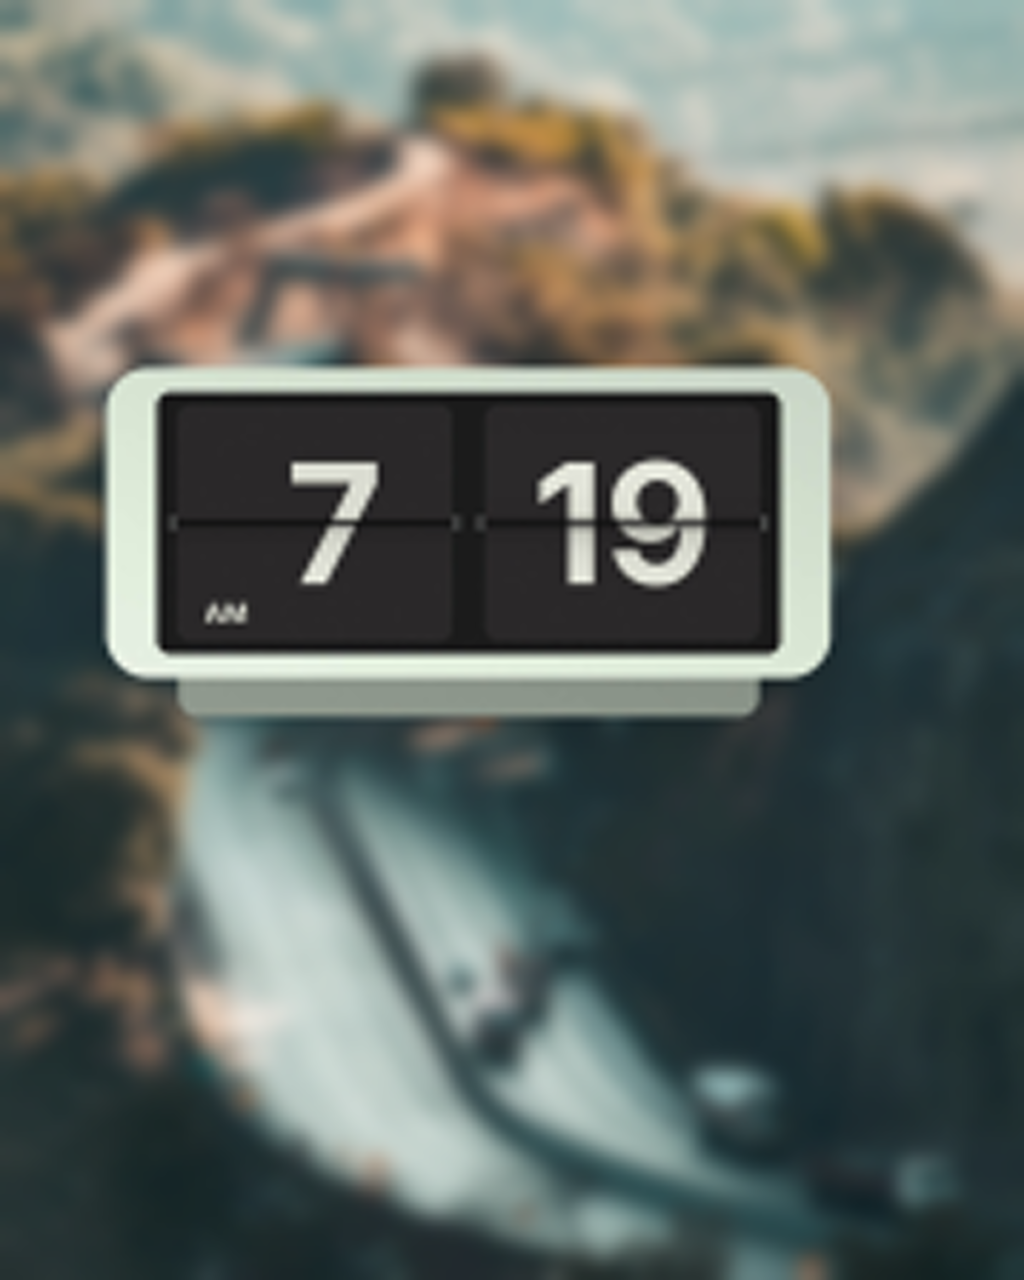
7:19
